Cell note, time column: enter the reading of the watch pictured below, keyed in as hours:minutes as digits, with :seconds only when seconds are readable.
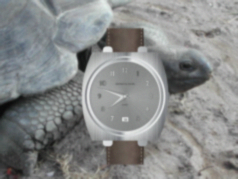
7:48
